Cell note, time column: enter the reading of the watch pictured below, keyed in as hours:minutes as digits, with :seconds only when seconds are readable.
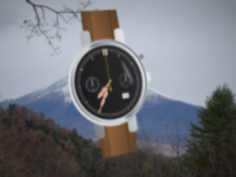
7:35
